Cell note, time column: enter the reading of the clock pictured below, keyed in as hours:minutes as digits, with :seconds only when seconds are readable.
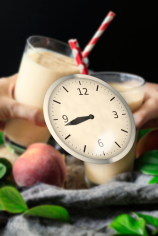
8:43
